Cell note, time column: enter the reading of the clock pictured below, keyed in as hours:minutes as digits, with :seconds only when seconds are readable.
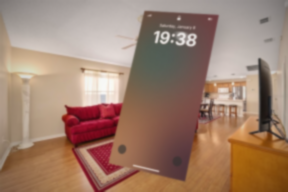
19:38
